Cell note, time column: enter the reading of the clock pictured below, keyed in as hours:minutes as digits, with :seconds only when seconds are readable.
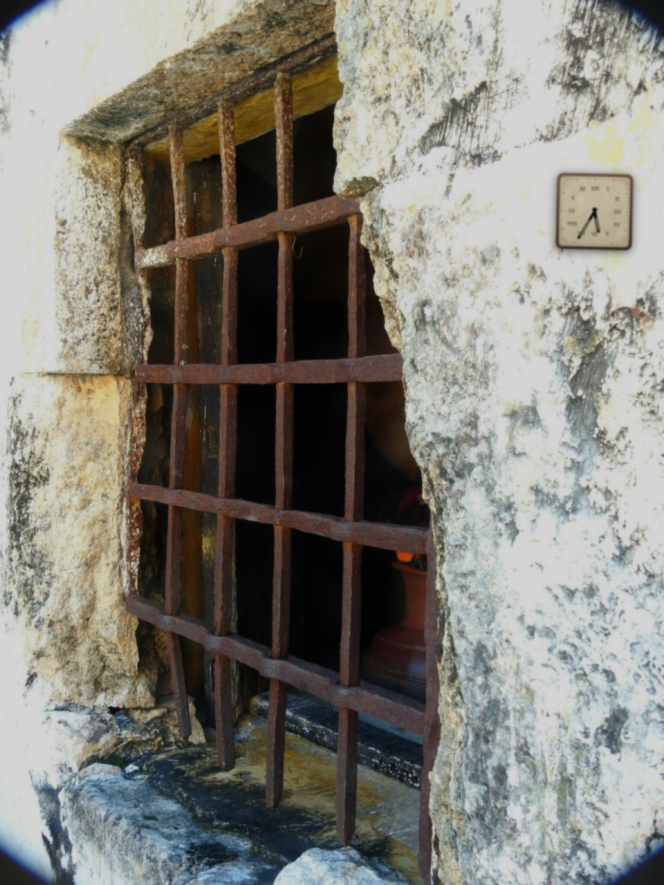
5:35
